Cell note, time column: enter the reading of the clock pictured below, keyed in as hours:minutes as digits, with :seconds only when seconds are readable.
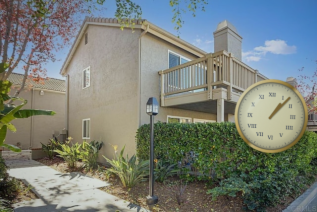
1:07
